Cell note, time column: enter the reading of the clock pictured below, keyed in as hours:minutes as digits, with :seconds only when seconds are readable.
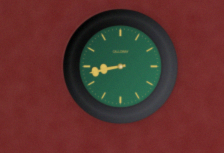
8:43
